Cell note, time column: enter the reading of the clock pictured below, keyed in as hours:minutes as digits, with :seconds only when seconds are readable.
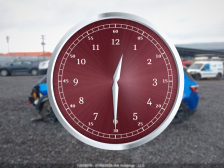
12:30
